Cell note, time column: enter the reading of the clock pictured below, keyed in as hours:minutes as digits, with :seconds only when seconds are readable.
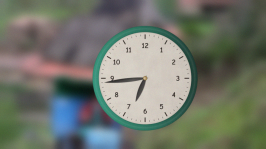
6:44
